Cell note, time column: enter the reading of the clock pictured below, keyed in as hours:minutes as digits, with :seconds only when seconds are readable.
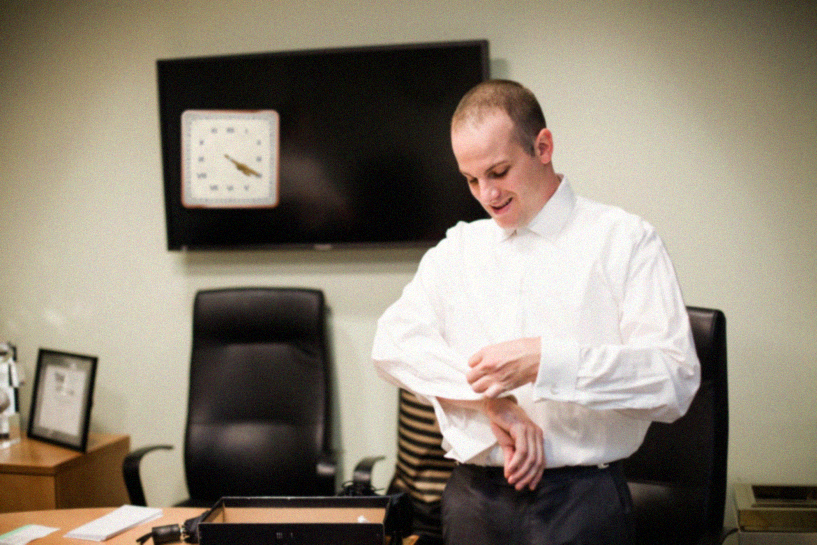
4:20
